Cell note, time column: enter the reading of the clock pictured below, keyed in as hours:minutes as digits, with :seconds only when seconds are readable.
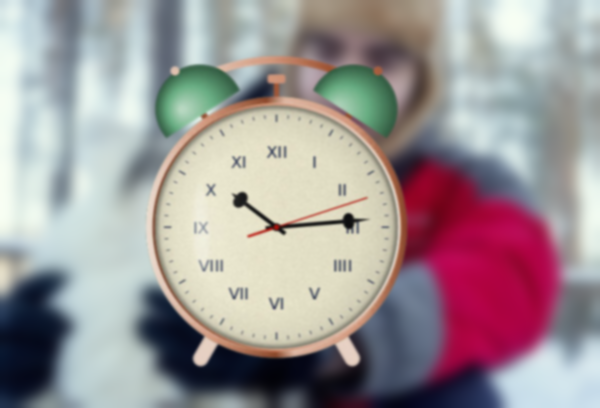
10:14:12
